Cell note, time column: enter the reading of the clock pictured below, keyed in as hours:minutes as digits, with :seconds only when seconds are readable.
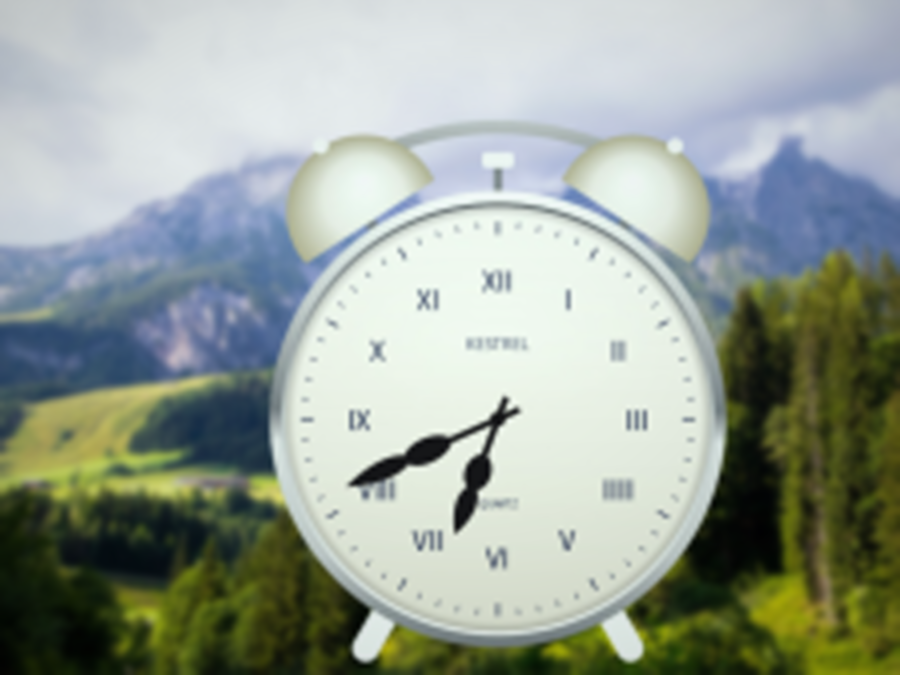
6:41
